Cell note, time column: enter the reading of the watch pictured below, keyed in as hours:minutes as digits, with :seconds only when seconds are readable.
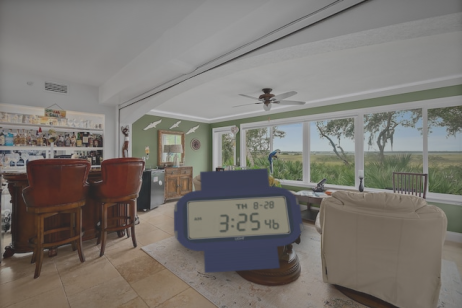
3:25:46
